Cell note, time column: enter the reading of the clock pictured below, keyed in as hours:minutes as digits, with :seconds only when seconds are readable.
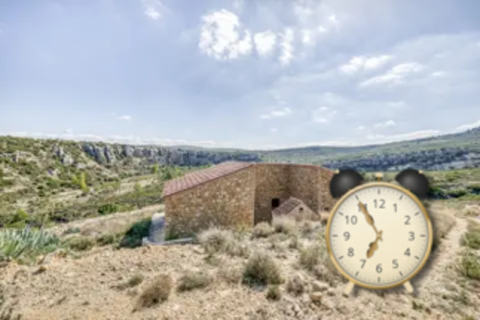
6:55
